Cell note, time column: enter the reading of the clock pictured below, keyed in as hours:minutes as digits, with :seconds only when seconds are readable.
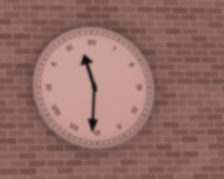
11:31
